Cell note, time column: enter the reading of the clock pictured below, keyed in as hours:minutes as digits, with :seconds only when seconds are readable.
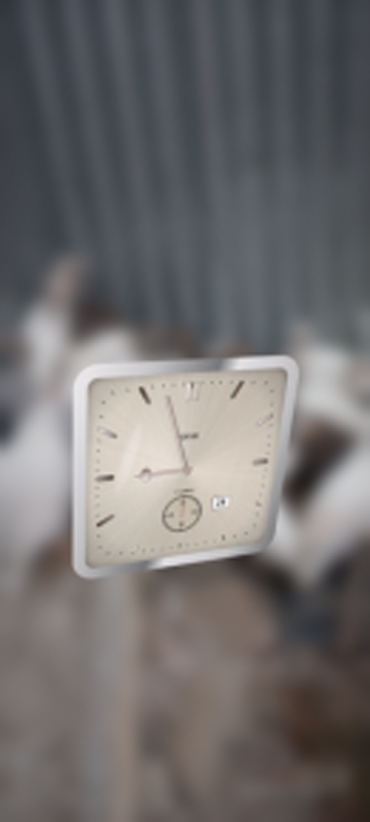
8:57
